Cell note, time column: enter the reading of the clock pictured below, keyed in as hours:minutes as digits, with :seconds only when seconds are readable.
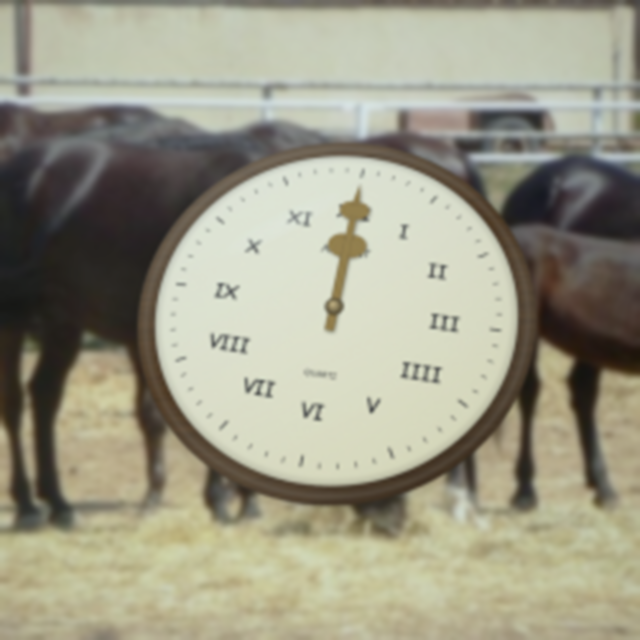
12:00
